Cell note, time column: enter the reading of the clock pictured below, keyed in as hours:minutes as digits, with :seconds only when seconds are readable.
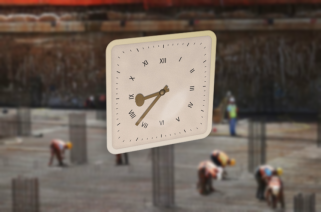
8:37
